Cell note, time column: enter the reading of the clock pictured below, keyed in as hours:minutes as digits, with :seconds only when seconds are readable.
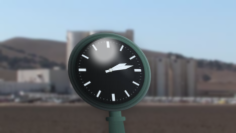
2:13
